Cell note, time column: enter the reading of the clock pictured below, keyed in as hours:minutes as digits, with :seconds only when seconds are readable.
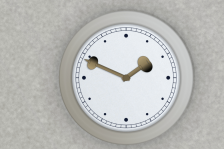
1:49
